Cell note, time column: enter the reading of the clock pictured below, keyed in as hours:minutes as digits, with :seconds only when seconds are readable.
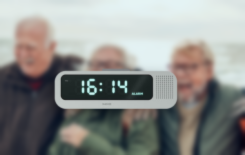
16:14
